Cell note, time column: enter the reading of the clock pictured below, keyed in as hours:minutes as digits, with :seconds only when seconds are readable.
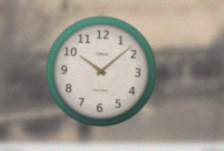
10:08
